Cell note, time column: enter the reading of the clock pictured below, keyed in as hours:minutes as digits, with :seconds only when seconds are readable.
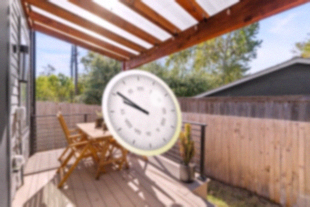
9:51
